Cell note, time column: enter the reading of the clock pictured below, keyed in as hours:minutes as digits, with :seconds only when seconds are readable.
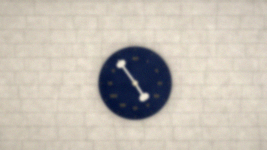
4:54
